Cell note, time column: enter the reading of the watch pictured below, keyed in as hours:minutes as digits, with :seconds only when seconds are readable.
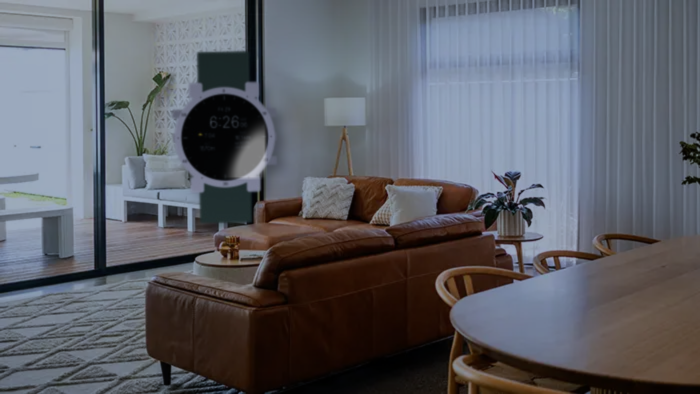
6:26
